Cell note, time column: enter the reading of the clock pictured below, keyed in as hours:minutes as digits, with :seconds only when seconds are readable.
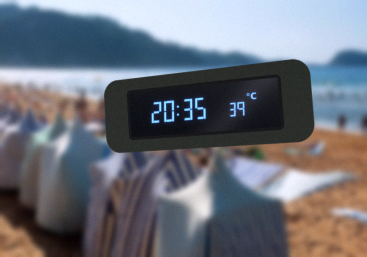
20:35
